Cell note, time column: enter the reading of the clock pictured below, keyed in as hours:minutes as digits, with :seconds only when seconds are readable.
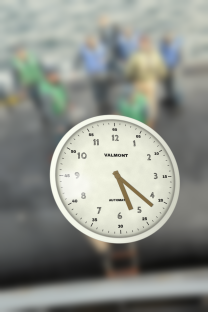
5:22
